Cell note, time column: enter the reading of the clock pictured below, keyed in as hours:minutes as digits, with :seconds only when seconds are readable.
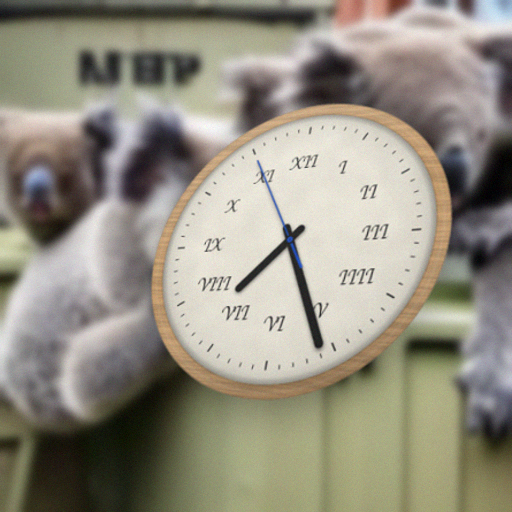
7:25:55
